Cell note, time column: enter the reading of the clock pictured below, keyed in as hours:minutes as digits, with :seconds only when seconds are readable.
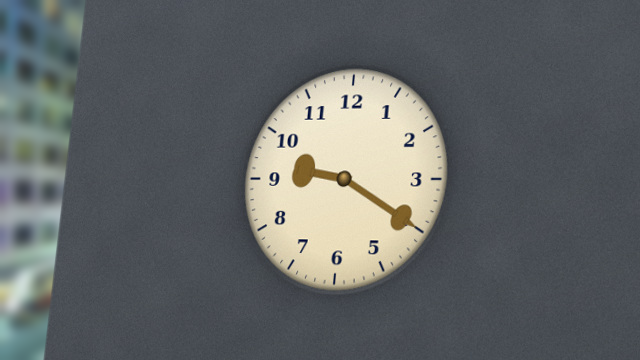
9:20
